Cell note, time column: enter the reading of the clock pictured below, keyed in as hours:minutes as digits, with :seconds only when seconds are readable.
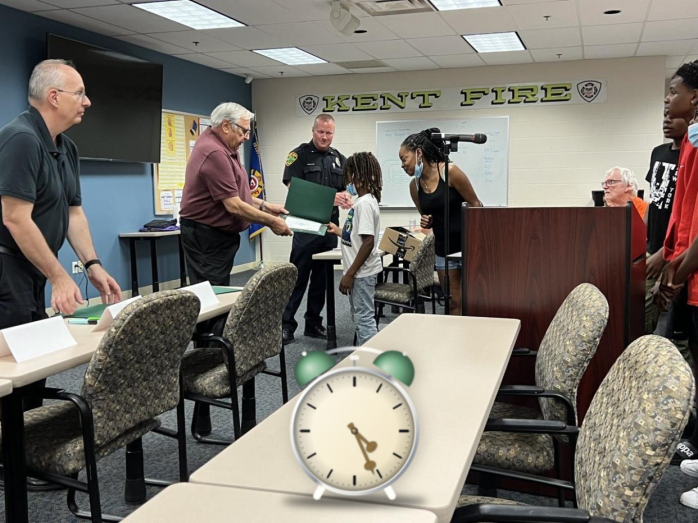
4:26
